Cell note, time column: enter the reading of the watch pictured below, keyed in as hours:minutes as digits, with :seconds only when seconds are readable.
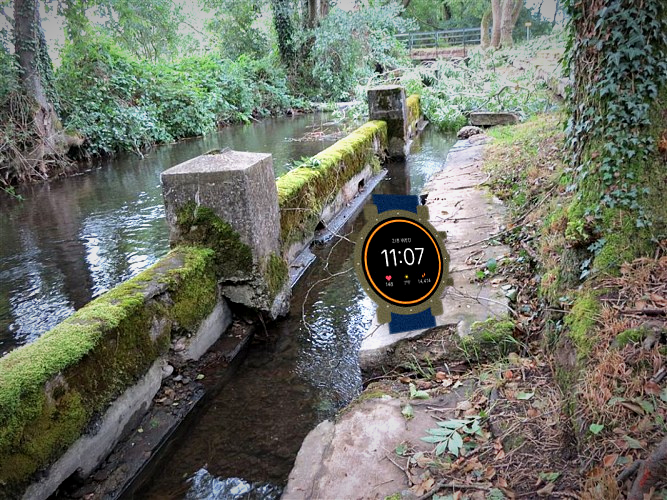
11:07
